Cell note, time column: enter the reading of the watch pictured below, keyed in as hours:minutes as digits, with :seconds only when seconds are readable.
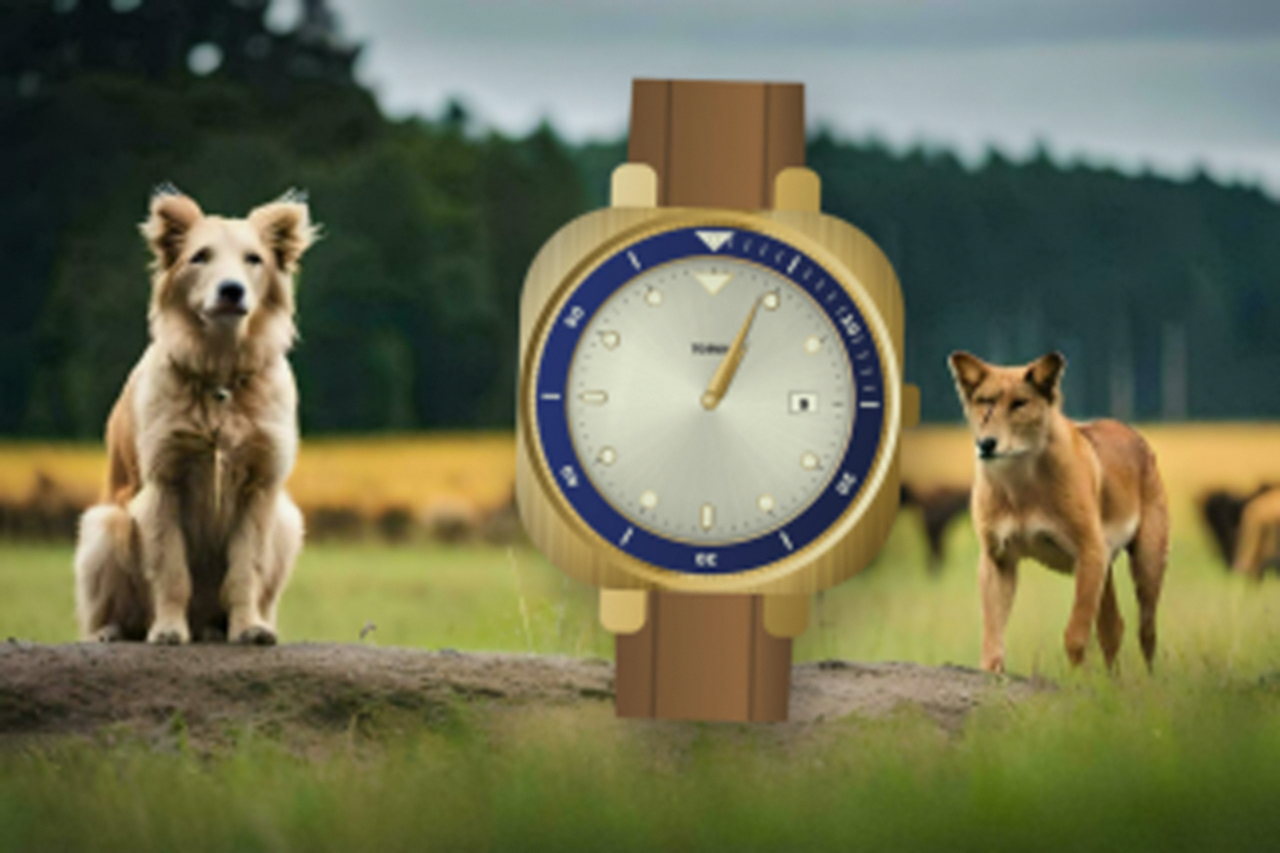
1:04
